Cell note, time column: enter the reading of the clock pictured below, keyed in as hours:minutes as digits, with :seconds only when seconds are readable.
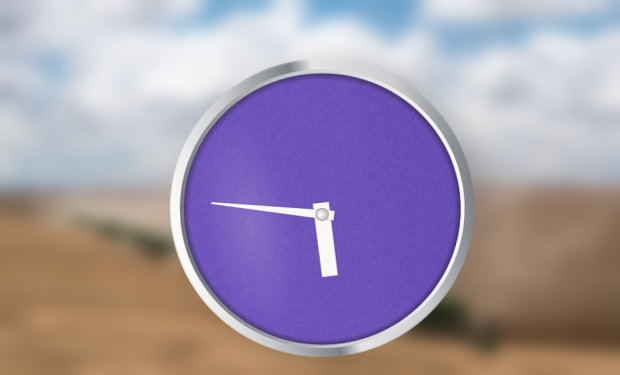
5:46
